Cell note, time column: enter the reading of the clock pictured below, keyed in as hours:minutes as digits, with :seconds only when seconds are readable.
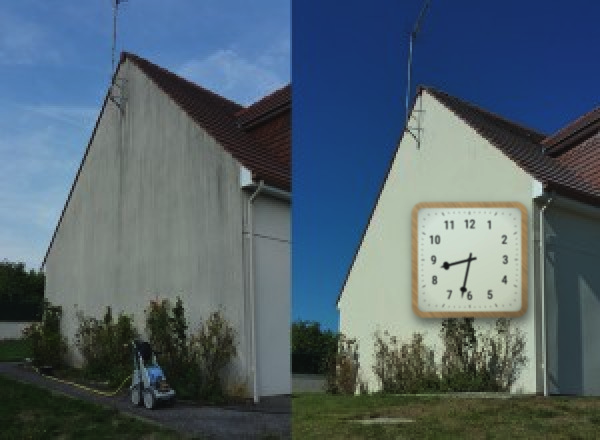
8:32
